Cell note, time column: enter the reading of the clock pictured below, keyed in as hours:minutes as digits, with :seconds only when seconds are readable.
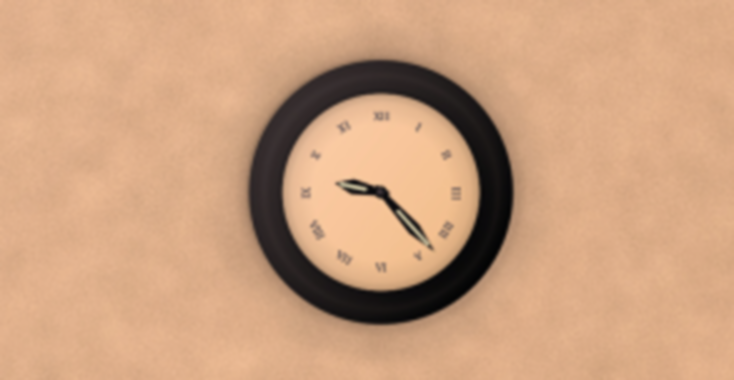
9:23
